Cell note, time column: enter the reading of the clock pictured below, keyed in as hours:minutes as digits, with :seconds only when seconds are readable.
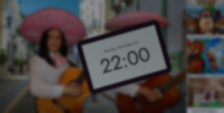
22:00
